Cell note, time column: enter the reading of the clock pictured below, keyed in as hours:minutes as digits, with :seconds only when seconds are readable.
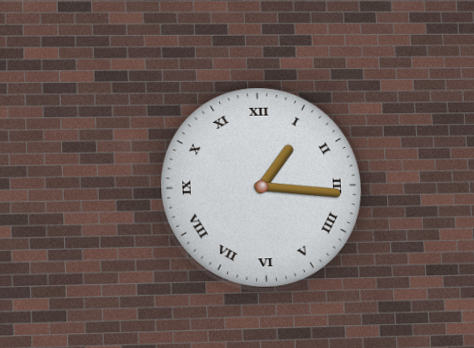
1:16
